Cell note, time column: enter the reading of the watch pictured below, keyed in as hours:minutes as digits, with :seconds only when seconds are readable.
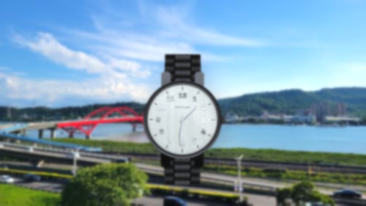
1:31
